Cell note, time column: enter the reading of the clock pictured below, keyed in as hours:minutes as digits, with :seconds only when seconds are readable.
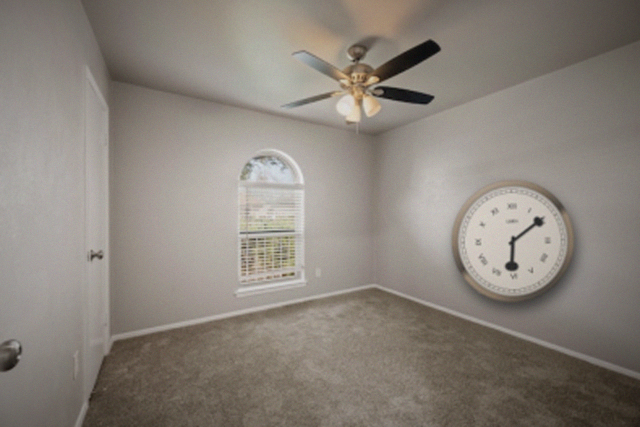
6:09
